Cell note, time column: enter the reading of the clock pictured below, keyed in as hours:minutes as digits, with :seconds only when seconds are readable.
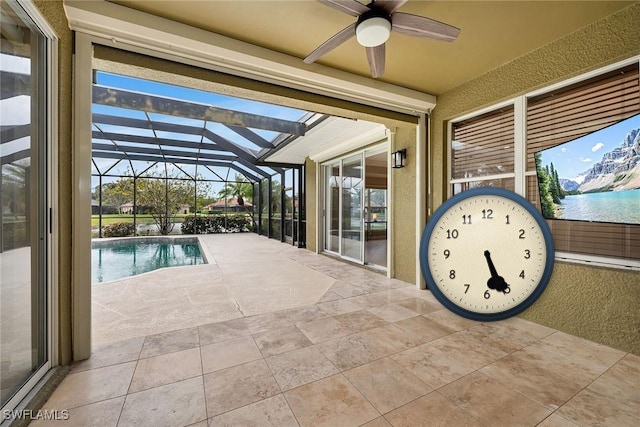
5:26
